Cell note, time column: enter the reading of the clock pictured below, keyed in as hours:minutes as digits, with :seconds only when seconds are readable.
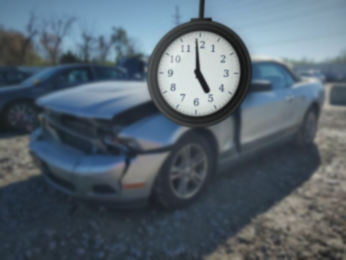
4:59
